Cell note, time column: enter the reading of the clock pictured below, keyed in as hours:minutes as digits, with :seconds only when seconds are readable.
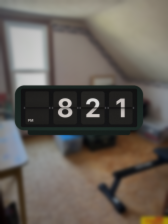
8:21
